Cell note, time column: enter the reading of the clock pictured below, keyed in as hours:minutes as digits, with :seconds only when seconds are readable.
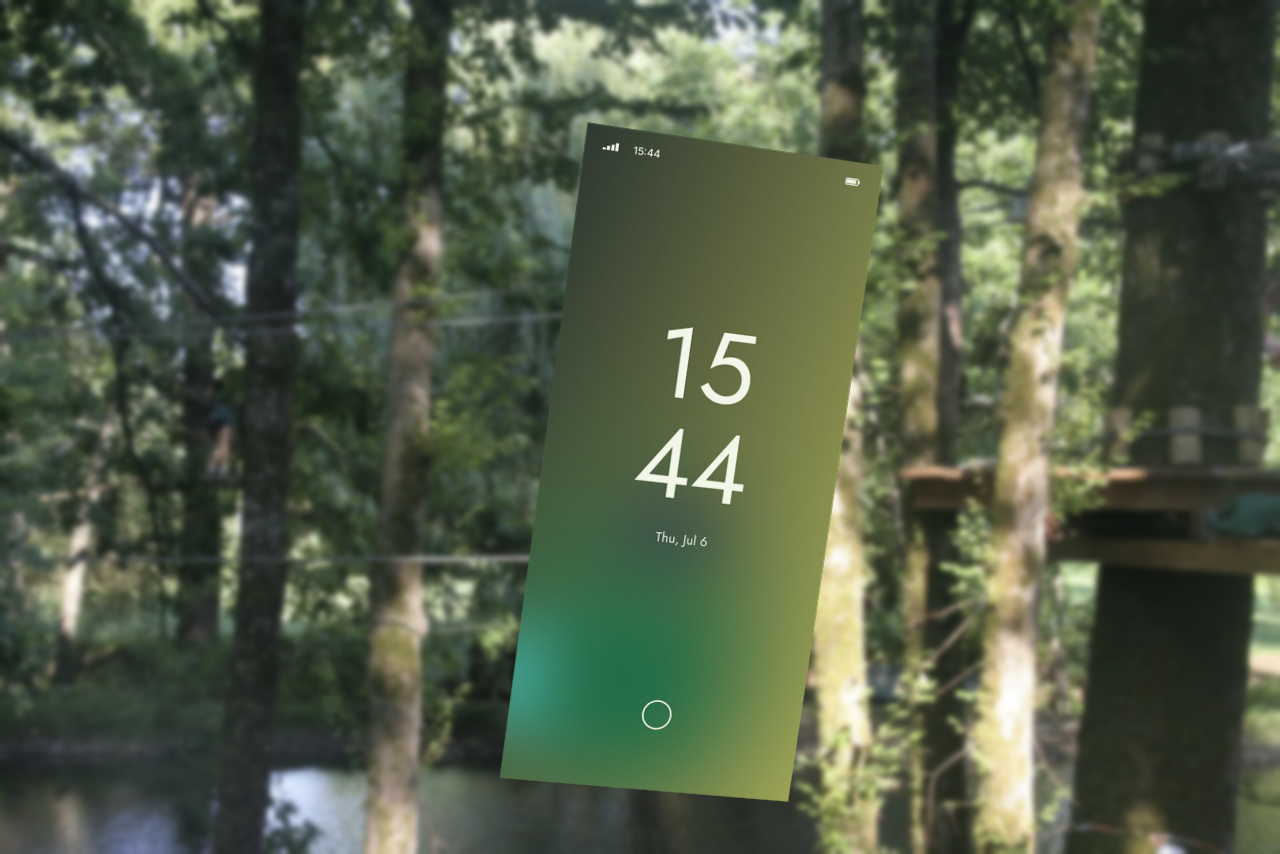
15:44
